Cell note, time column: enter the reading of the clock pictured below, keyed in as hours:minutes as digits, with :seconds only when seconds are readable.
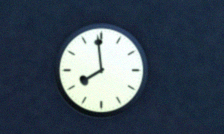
7:59
